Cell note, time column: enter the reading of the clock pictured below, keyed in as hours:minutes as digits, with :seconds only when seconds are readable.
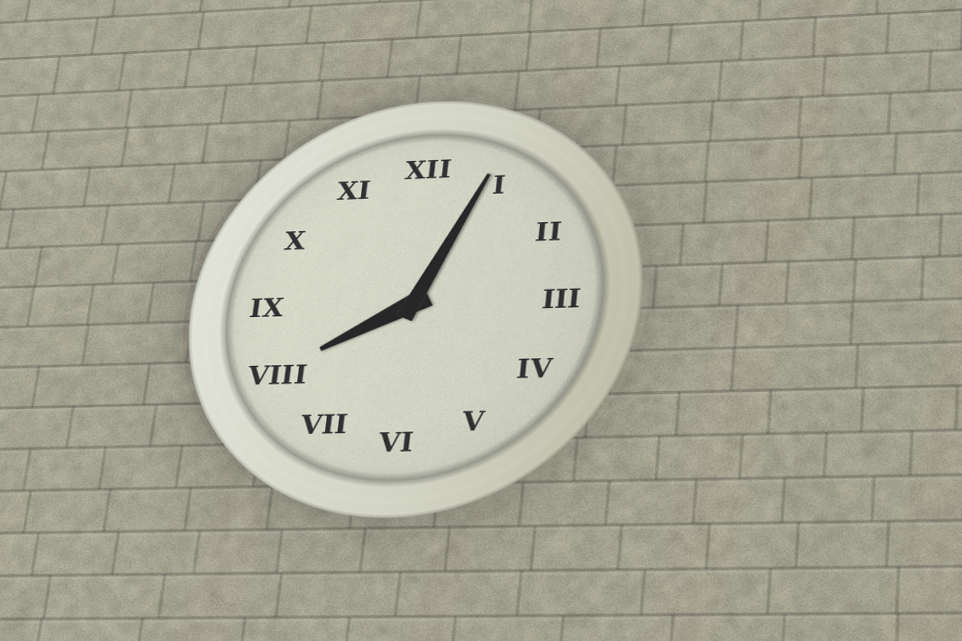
8:04
